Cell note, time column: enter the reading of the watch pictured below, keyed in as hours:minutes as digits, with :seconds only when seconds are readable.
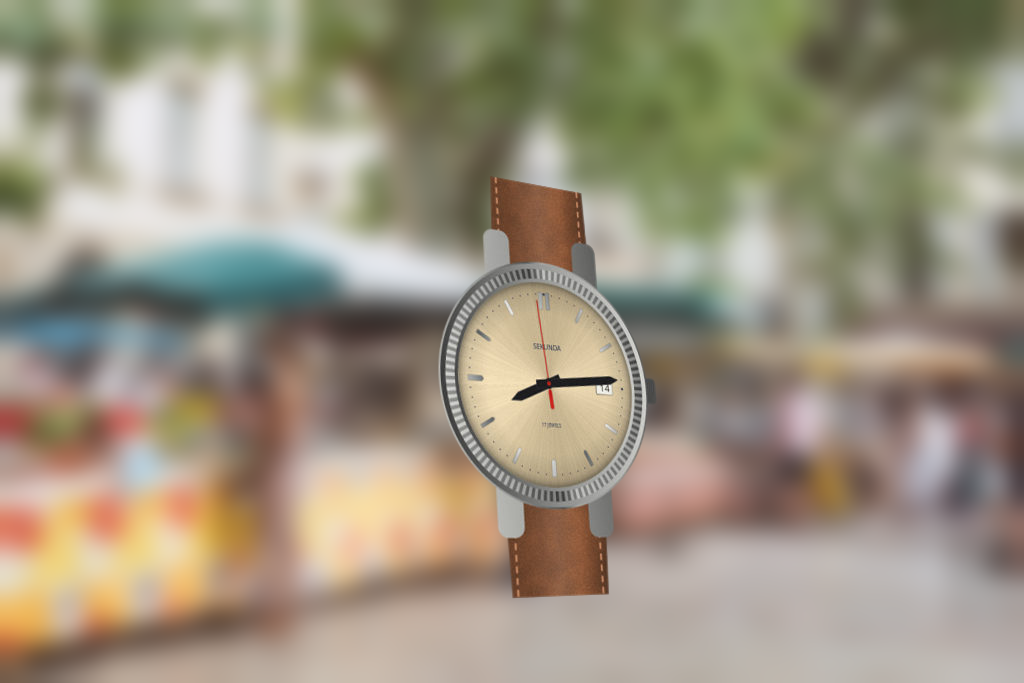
8:13:59
